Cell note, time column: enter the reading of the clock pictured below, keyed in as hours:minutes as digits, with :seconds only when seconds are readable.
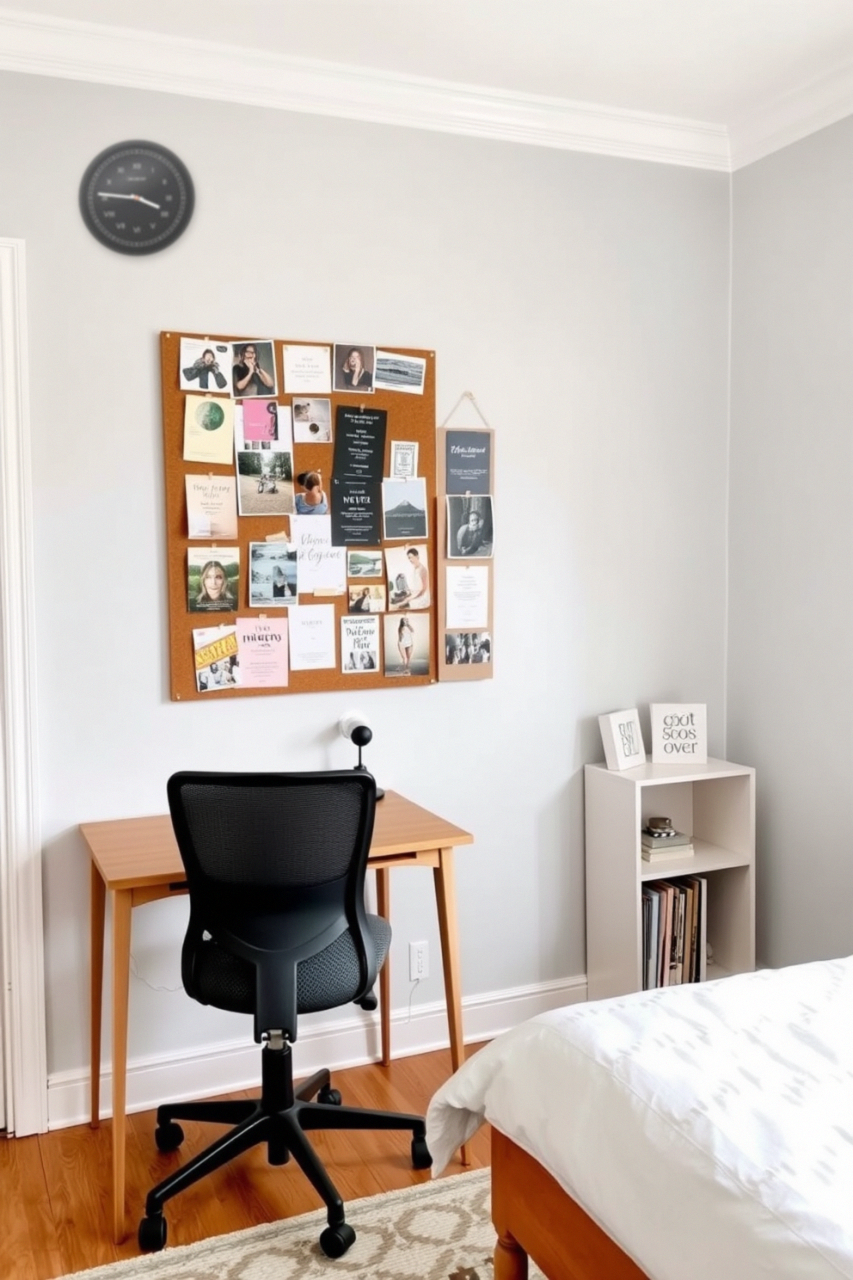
3:46
